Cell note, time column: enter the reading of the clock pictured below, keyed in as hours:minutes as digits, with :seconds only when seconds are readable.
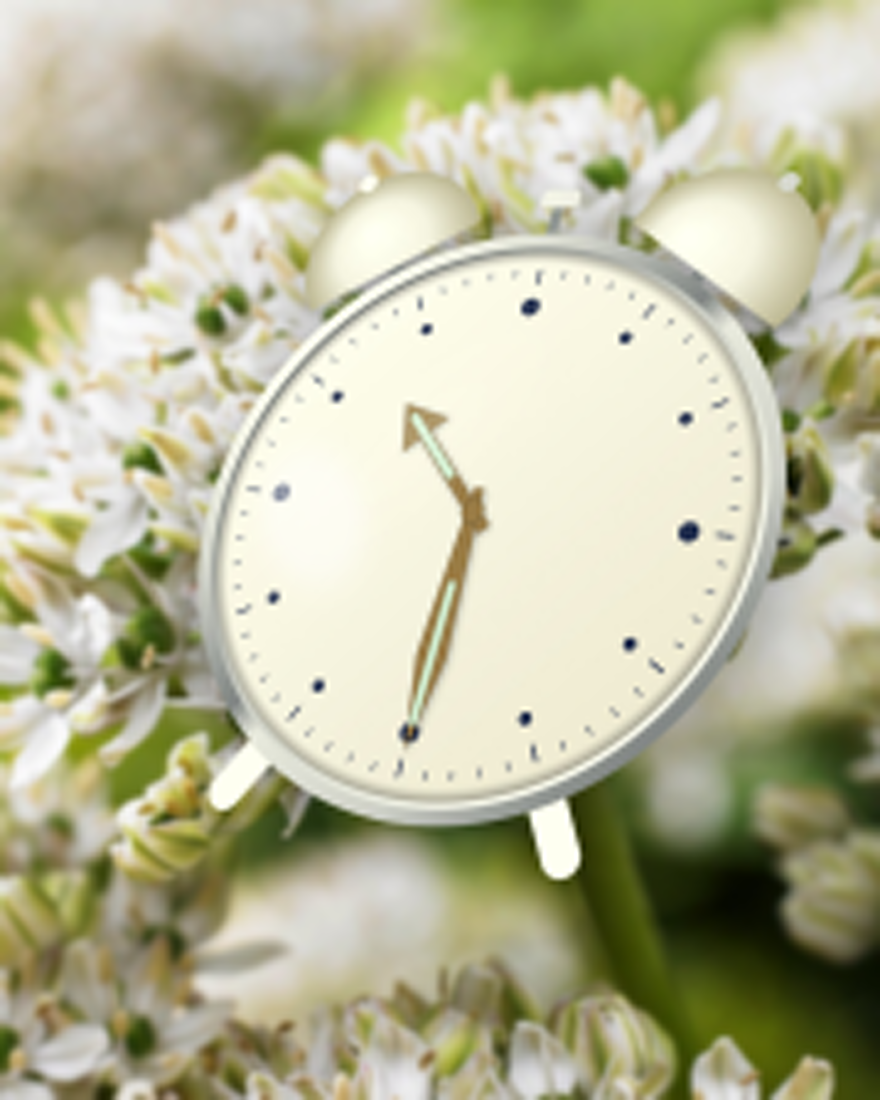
10:30
